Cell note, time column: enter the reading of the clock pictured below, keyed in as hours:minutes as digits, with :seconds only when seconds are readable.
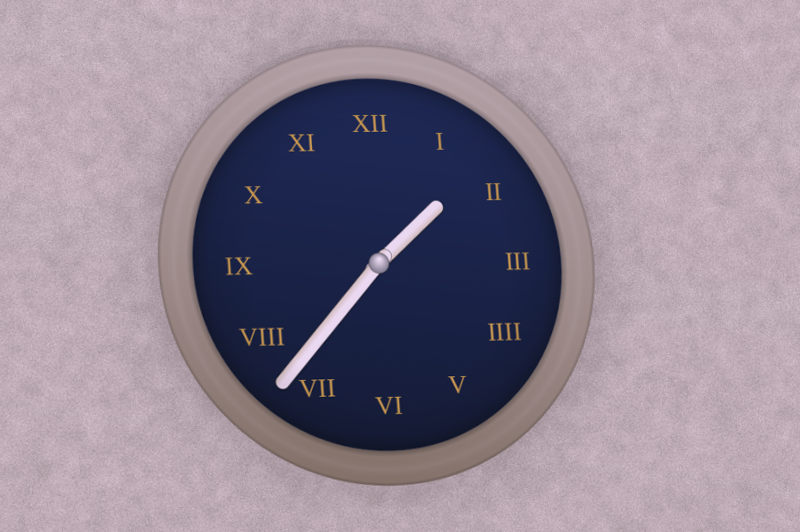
1:37
